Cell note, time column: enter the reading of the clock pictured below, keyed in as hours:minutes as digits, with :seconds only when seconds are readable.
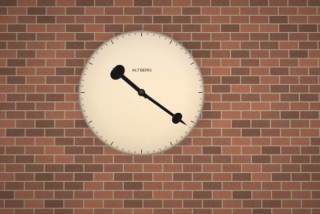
10:21
